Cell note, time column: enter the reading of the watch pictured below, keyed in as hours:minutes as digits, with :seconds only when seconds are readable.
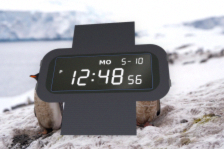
12:48:56
